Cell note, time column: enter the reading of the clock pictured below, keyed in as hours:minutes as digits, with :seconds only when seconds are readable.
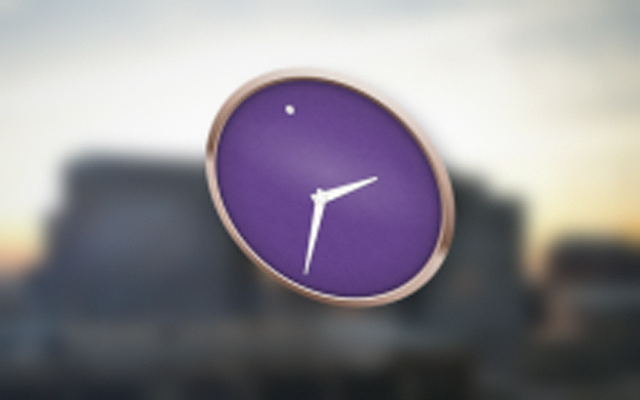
2:35
